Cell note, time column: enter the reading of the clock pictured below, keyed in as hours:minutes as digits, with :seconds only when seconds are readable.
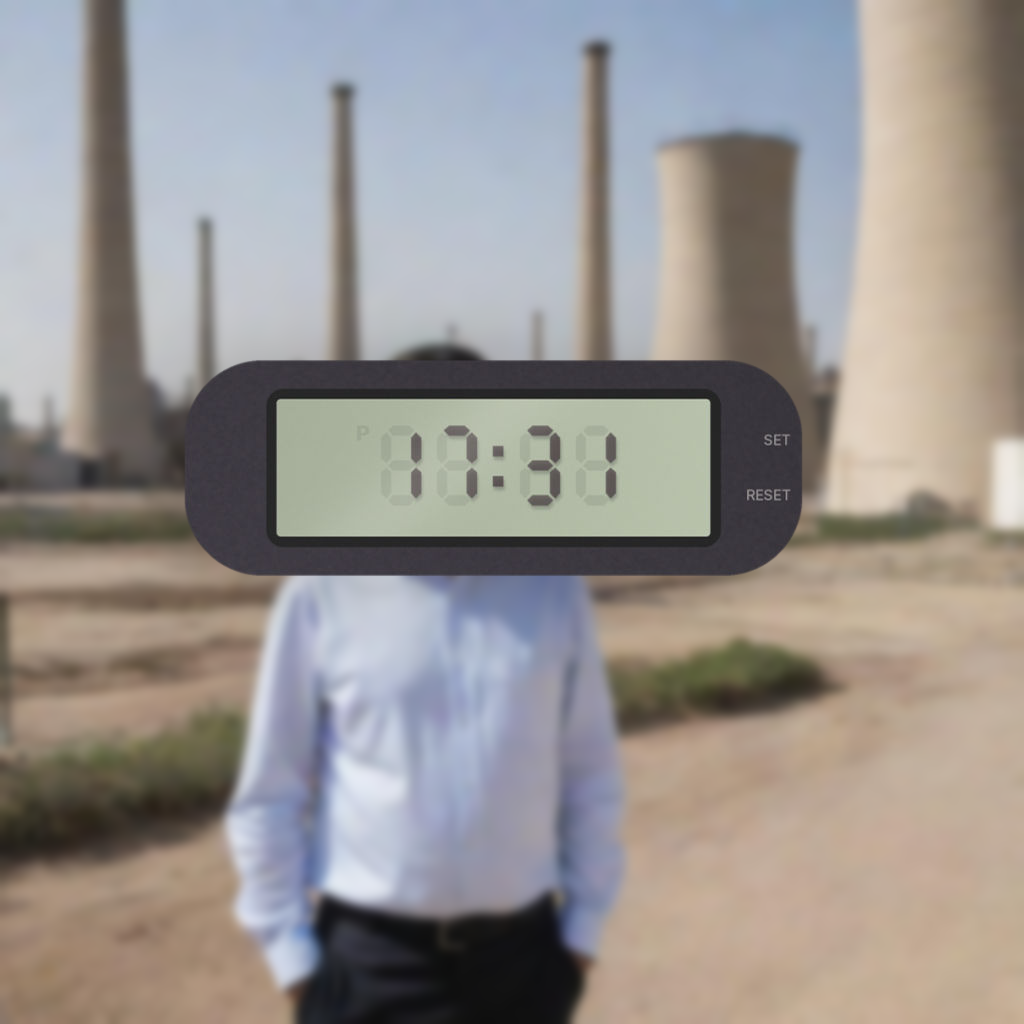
17:31
